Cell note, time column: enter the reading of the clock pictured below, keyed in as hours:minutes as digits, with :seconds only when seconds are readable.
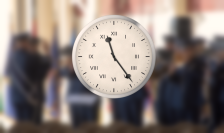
11:24
